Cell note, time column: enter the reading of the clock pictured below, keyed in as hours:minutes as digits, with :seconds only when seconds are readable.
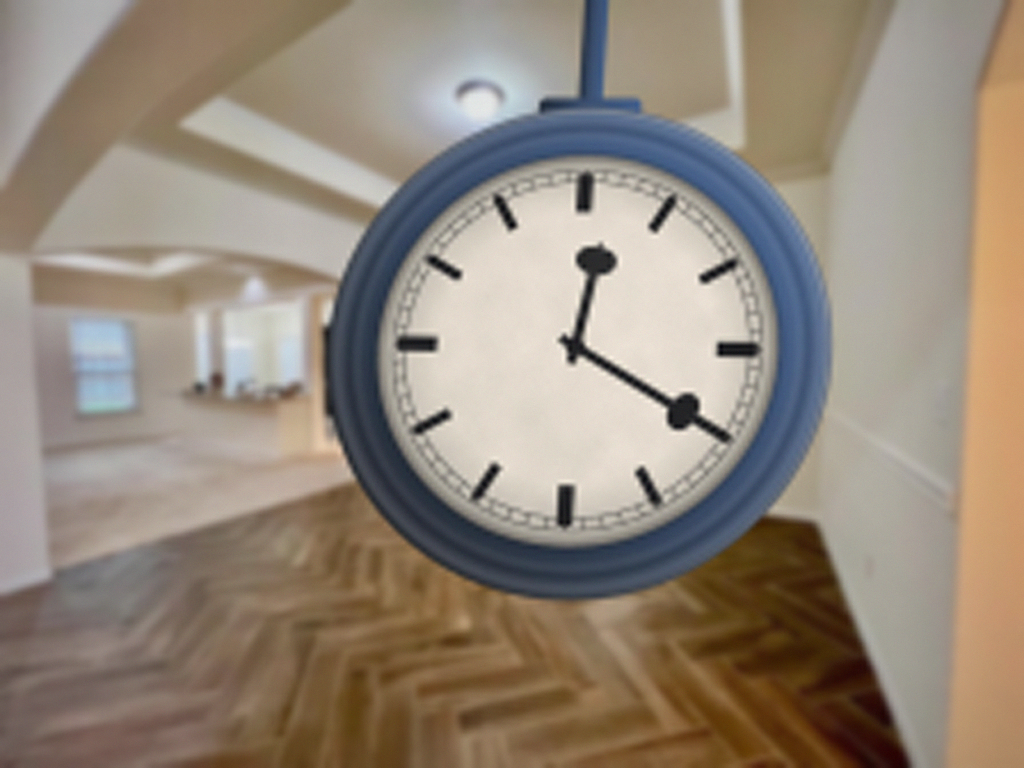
12:20
